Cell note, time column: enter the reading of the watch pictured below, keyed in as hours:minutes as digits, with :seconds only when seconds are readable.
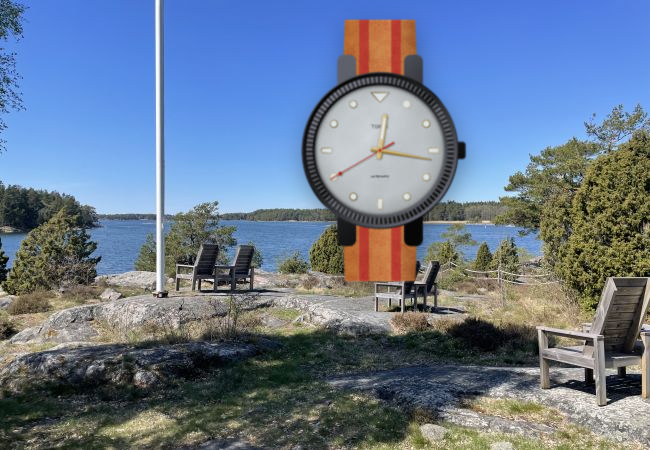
12:16:40
